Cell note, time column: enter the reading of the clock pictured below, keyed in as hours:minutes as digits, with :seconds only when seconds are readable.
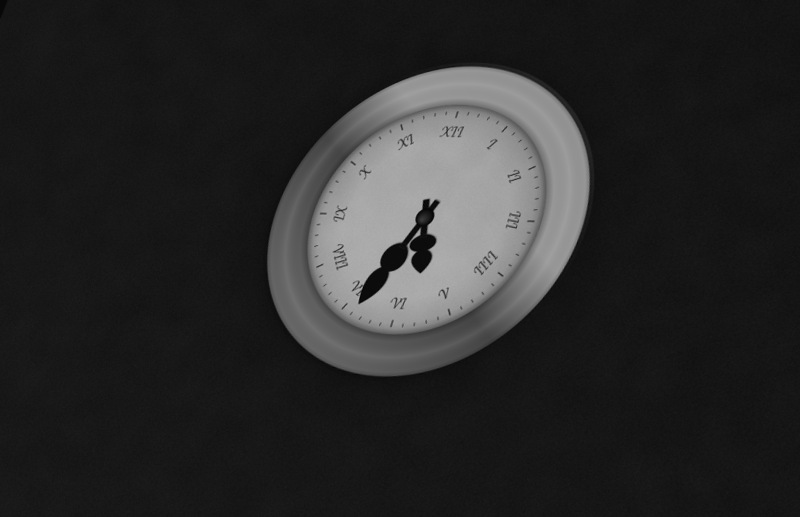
5:34
